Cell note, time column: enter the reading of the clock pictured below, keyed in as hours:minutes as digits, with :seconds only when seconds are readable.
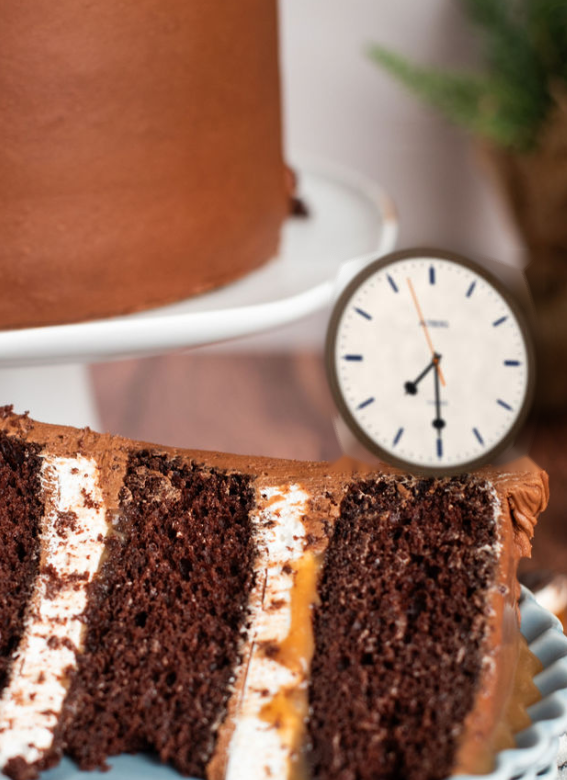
7:29:57
